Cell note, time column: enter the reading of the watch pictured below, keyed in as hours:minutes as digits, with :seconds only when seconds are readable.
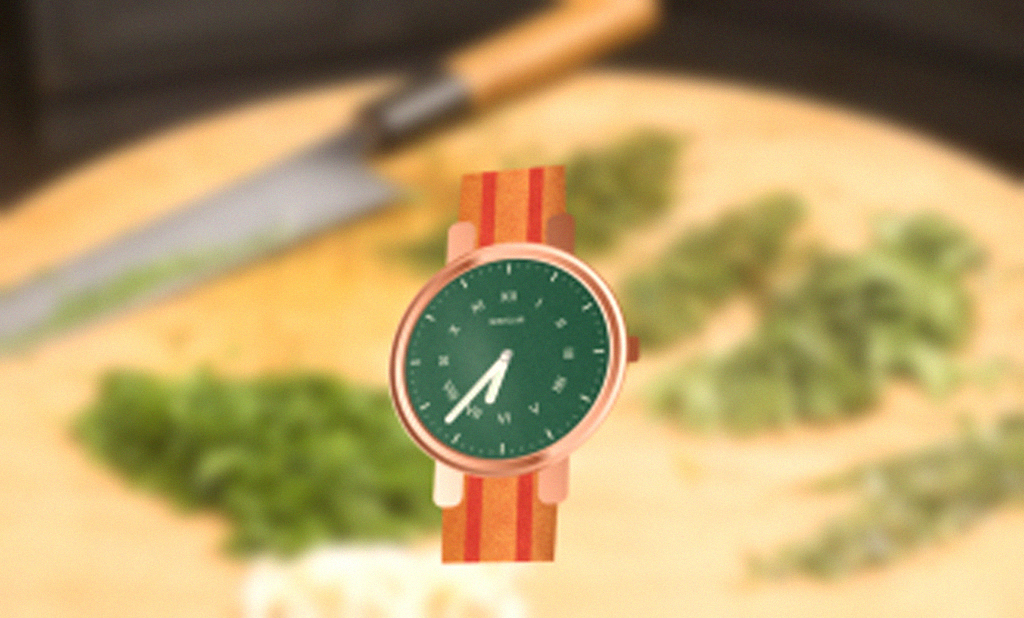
6:37
